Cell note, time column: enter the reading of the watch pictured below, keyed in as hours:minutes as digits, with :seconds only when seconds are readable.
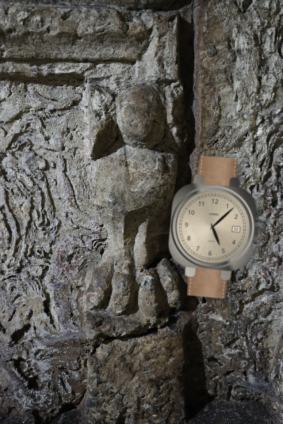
5:07
